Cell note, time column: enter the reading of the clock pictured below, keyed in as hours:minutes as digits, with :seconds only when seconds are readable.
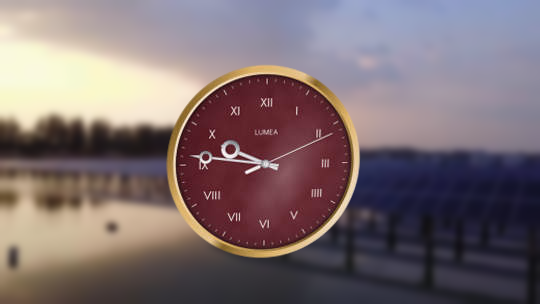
9:46:11
